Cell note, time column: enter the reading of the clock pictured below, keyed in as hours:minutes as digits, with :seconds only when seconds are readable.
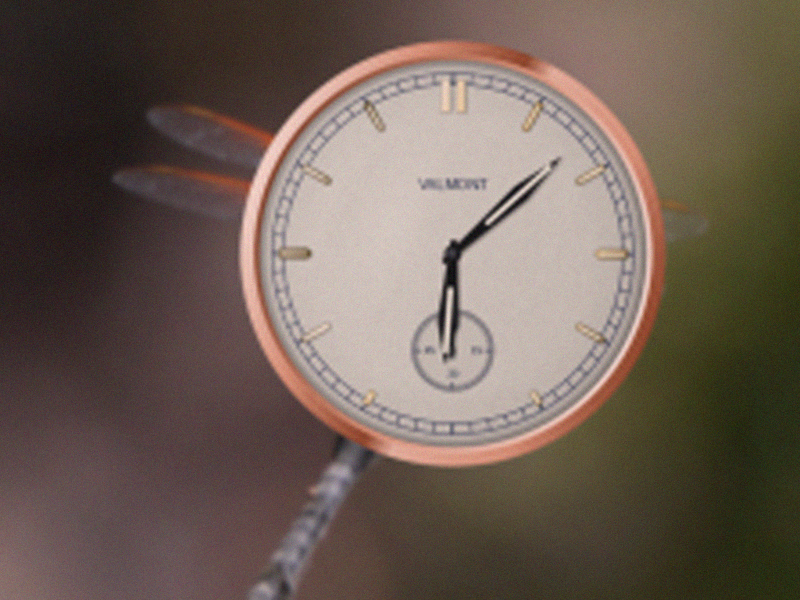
6:08
